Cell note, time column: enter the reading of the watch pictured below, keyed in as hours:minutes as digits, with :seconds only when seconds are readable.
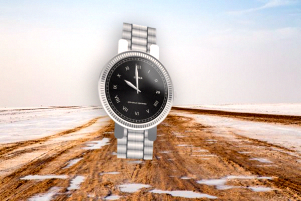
9:59
